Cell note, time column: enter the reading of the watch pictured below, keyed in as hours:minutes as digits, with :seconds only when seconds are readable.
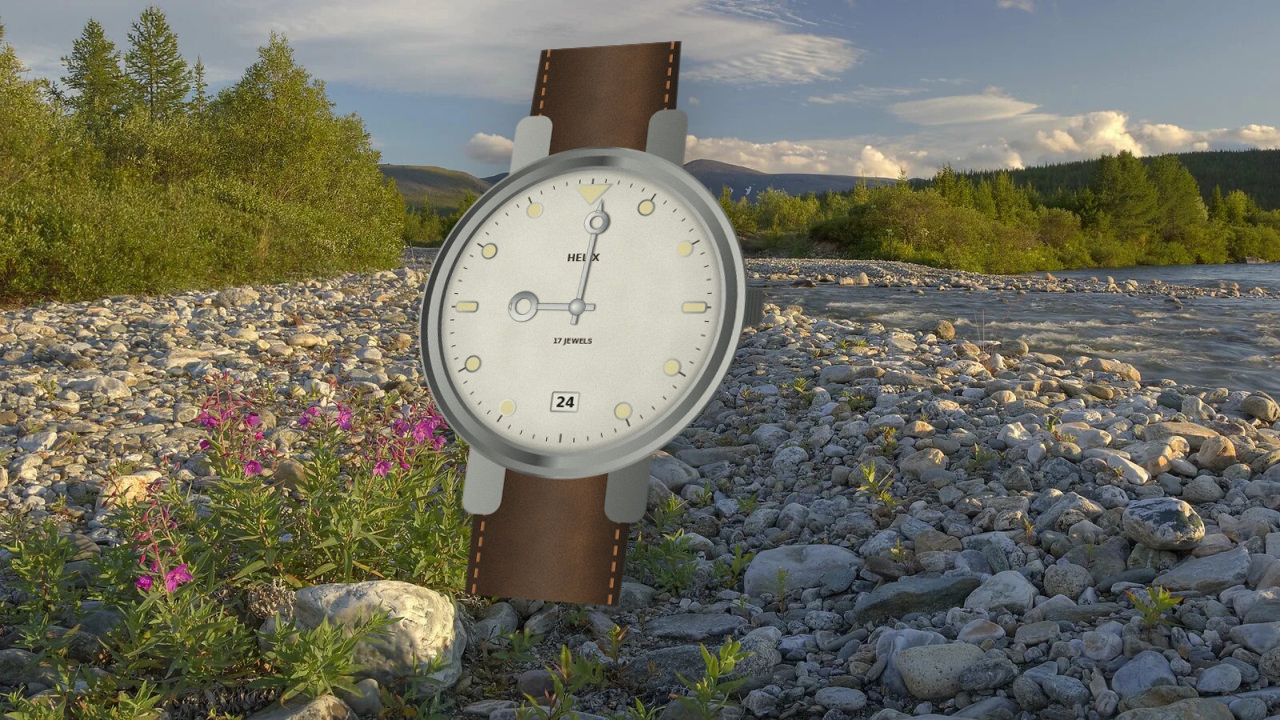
9:01
